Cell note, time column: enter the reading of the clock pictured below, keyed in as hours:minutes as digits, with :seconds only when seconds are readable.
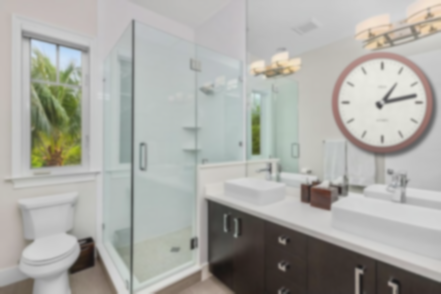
1:13
